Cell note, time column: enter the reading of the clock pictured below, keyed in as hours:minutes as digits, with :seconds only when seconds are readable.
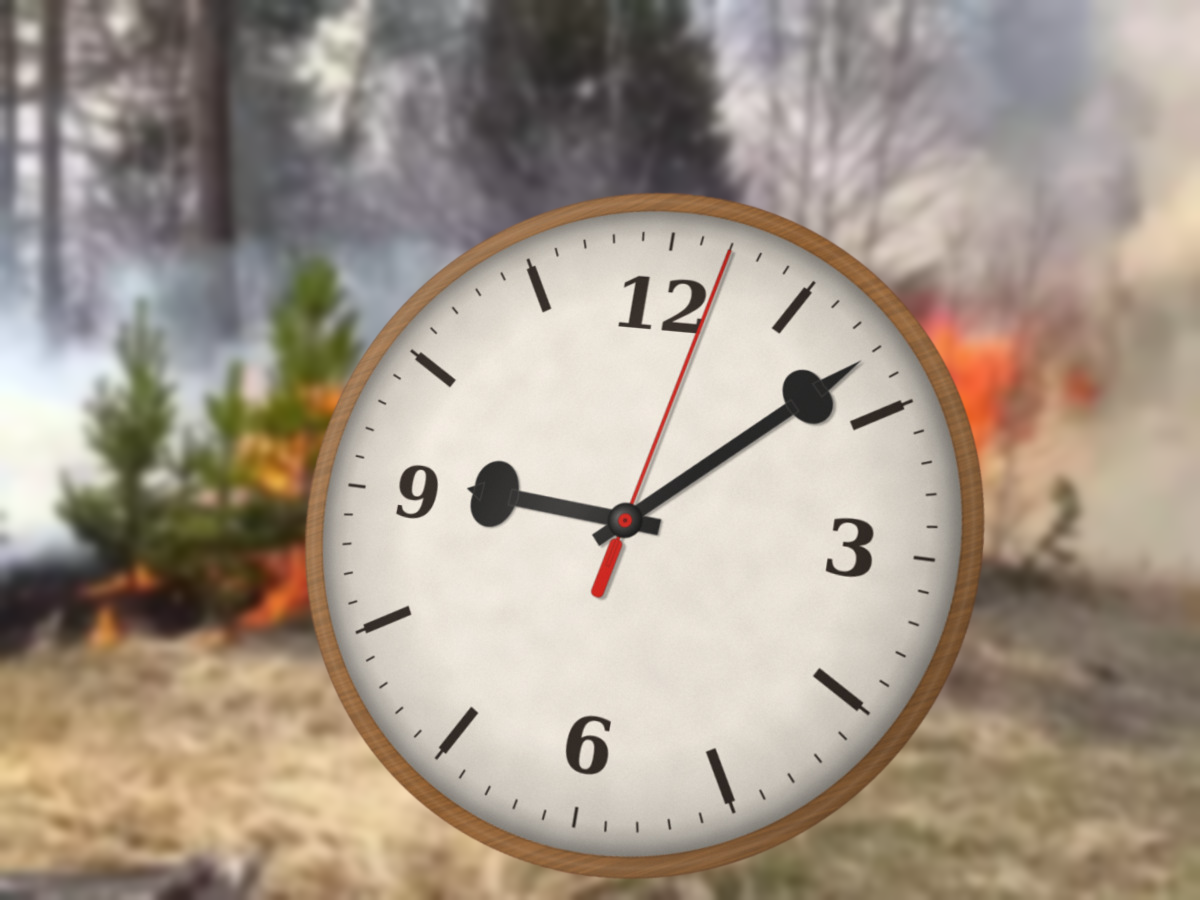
9:08:02
